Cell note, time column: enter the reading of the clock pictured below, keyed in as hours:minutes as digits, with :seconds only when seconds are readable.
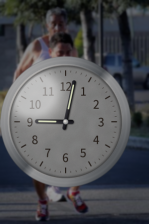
9:02
